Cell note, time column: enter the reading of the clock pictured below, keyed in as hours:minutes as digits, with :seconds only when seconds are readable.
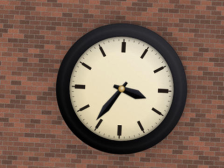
3:36
